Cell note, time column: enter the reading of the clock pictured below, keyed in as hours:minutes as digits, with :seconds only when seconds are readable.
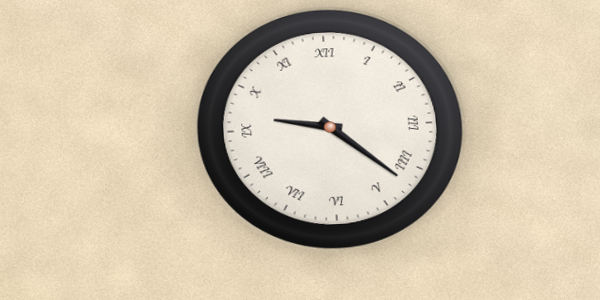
9:22
